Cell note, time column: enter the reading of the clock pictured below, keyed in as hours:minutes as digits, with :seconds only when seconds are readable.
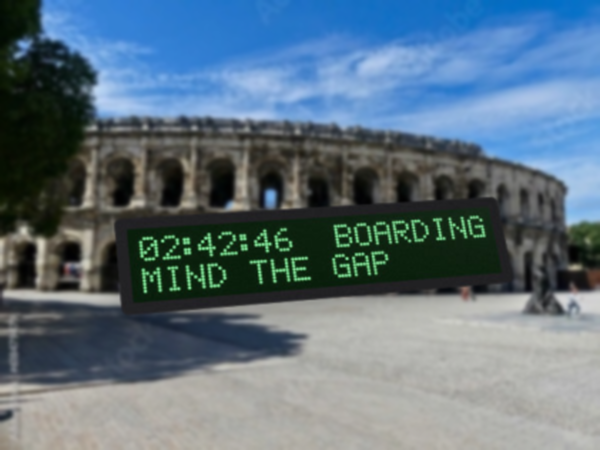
2:42:46
